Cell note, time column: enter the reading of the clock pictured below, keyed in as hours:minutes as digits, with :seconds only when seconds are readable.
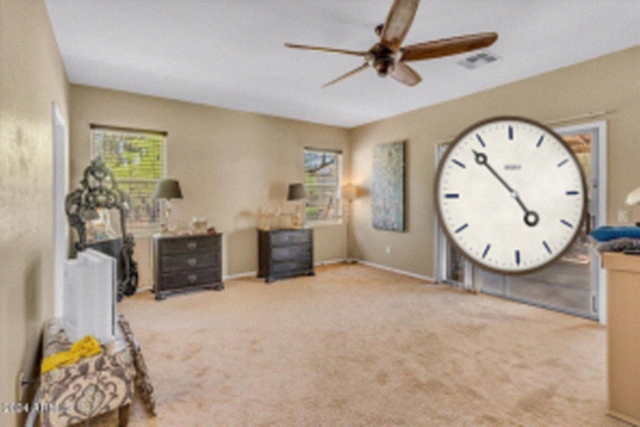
4:53
